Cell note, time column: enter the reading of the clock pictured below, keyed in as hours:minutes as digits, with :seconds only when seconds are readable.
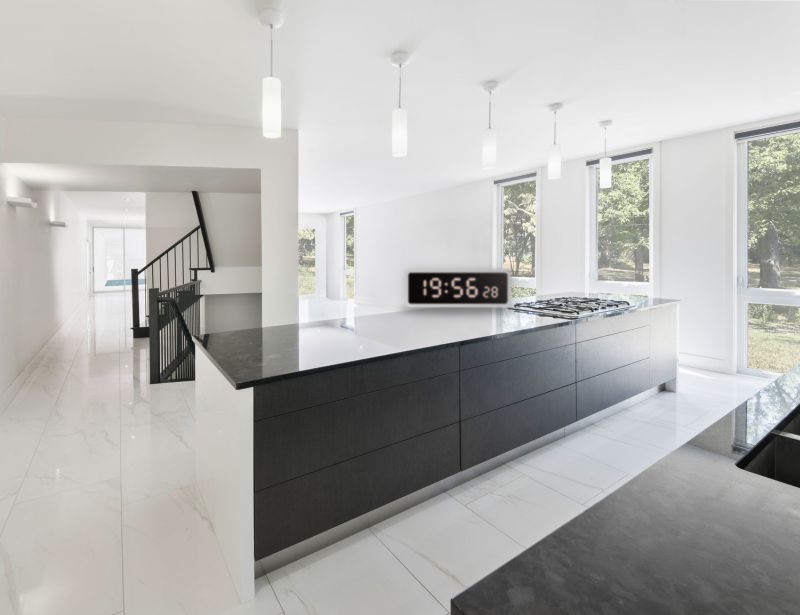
19:56:28
